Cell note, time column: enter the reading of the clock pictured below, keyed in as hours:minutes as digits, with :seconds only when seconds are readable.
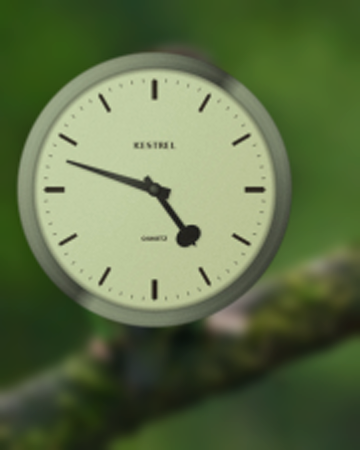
4:48
